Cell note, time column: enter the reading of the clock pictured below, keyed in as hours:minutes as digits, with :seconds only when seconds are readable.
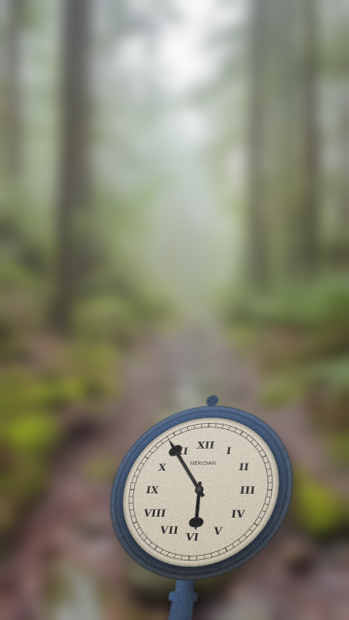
5:54
